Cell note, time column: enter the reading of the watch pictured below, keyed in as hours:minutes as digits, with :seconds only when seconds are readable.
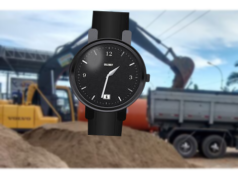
1:32
